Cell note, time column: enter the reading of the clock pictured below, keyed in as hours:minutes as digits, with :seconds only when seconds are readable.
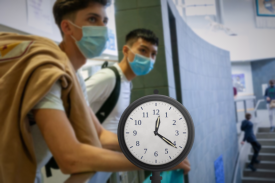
12:21
